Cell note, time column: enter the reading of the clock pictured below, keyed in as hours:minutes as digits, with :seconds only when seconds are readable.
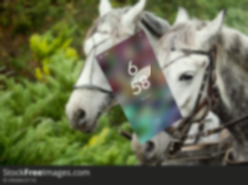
6:58
